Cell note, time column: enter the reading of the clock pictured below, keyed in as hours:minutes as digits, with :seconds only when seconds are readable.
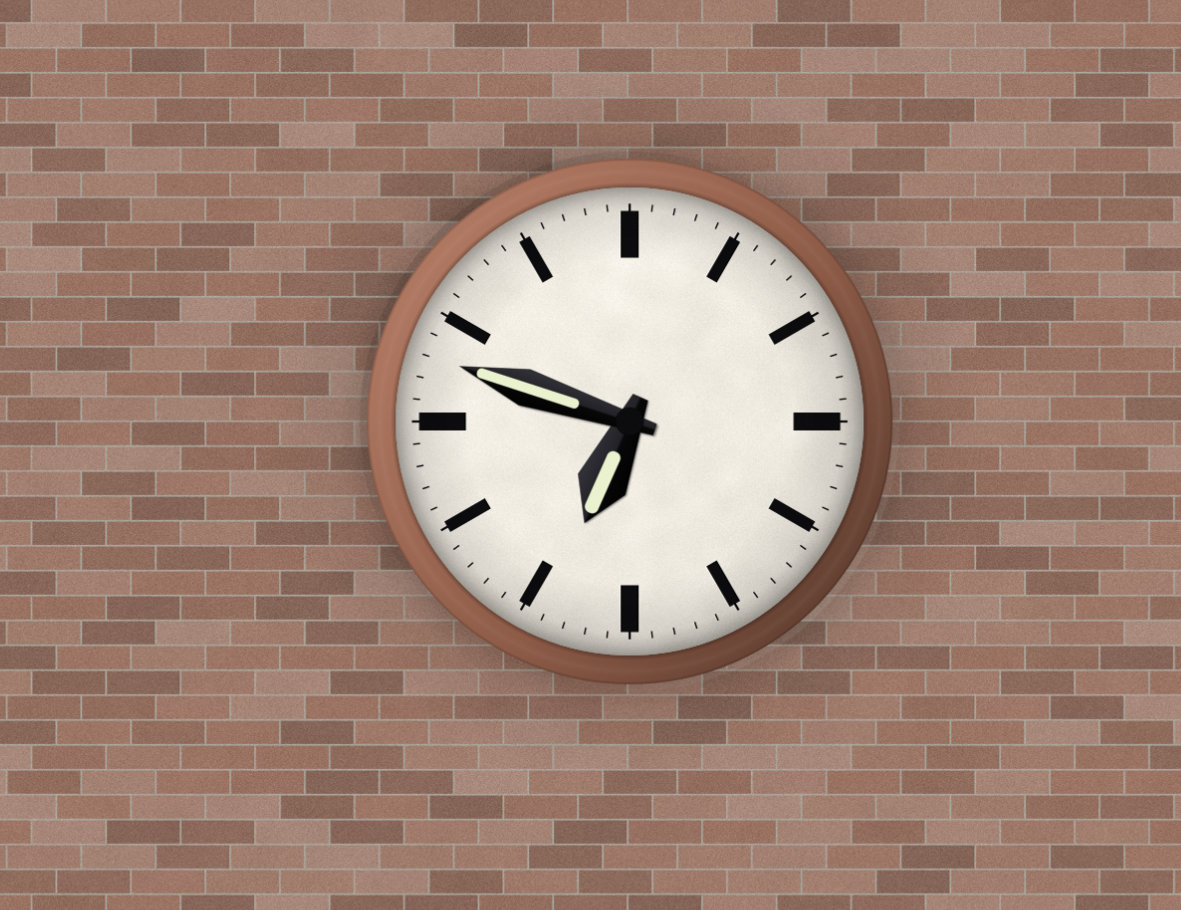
6:48
